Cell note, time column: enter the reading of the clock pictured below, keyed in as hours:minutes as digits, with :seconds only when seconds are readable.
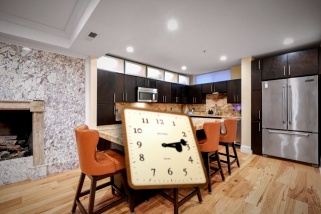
3:13
